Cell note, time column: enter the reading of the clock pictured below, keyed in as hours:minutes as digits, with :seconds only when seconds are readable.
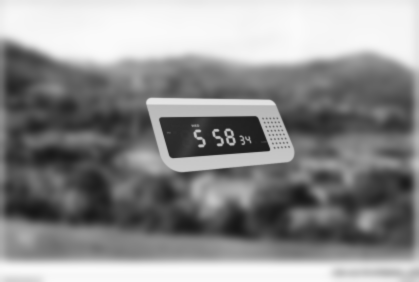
5:58:34
